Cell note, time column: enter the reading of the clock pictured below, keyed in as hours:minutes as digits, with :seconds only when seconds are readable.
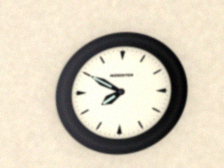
7:50
